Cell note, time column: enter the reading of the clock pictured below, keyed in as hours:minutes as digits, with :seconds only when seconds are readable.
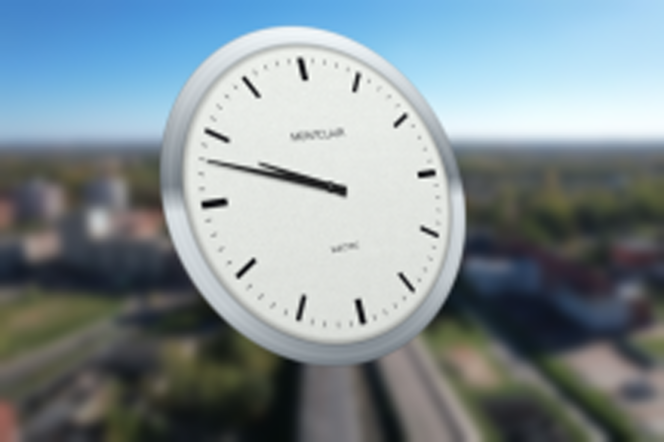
9:48
